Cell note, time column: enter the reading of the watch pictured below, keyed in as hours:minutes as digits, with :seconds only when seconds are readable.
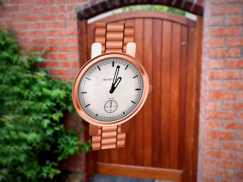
1:02
